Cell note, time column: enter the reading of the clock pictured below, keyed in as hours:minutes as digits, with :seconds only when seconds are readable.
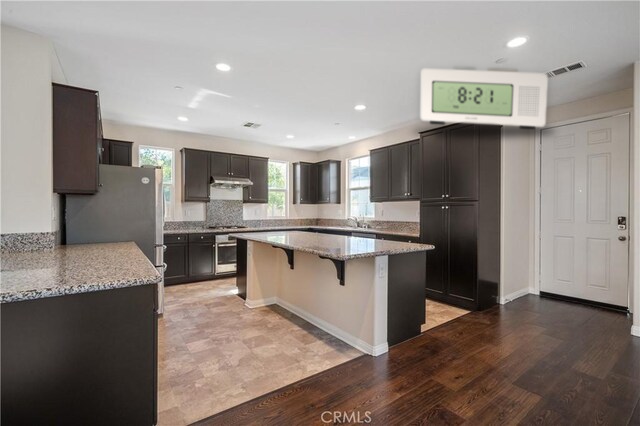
8:21
